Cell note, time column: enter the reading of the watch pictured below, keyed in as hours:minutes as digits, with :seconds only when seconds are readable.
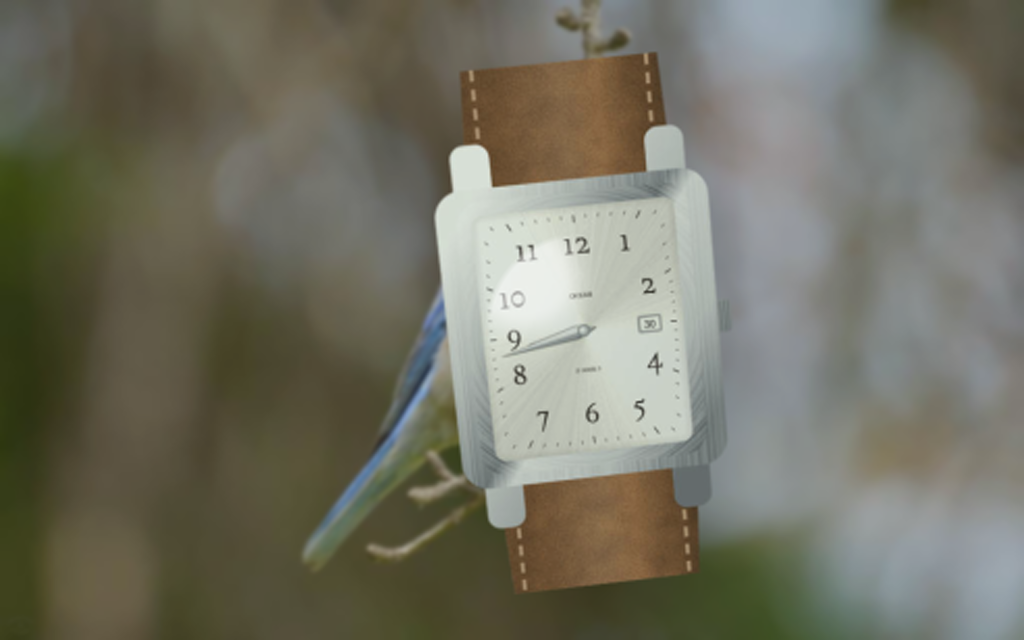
8:43
